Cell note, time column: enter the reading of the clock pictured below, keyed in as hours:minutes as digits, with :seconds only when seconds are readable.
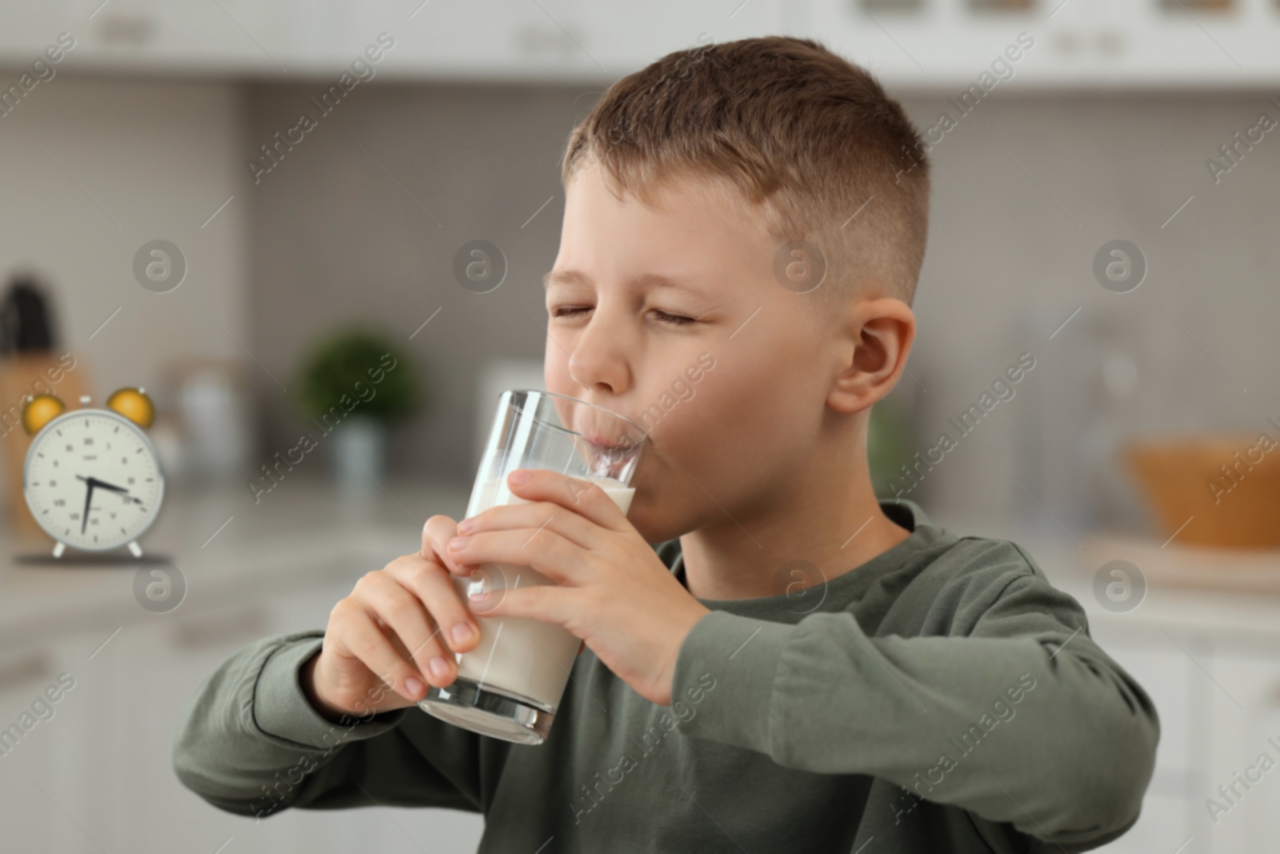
3:32:19
